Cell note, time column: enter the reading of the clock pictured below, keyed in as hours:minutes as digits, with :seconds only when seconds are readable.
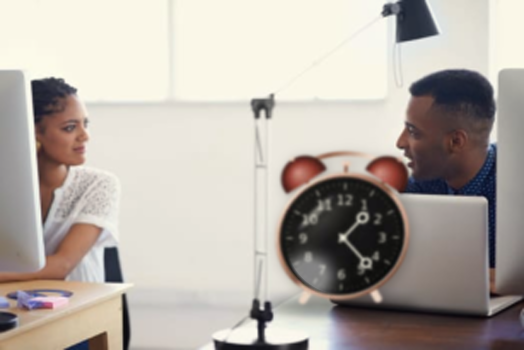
1:23
